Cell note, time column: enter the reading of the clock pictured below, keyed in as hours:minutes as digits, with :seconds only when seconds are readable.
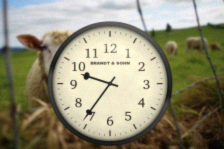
9:36
